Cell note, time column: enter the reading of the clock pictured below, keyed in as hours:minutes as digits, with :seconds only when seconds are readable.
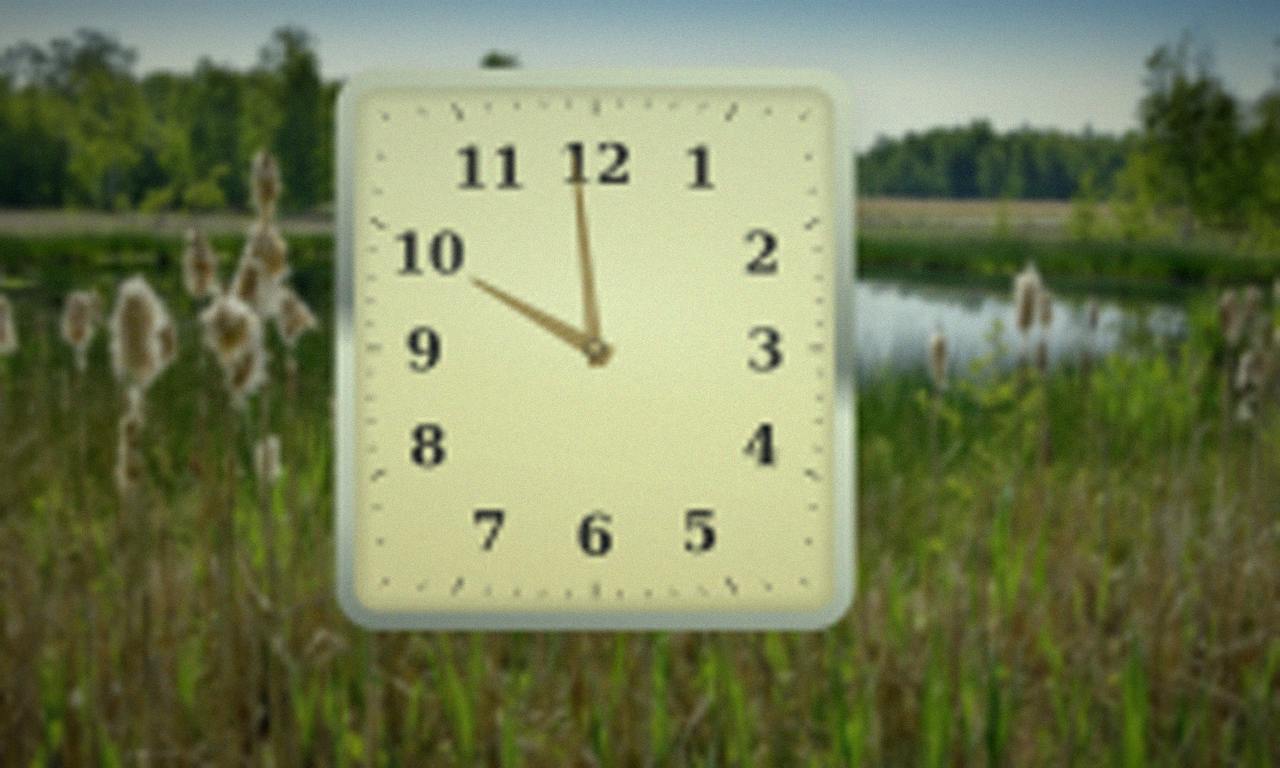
9:59
